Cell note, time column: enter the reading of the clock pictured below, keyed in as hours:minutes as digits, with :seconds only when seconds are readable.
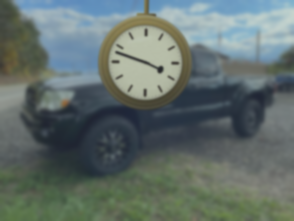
3:48
